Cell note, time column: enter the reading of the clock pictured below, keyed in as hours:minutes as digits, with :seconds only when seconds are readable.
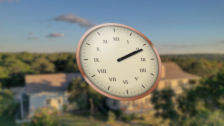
2:11
